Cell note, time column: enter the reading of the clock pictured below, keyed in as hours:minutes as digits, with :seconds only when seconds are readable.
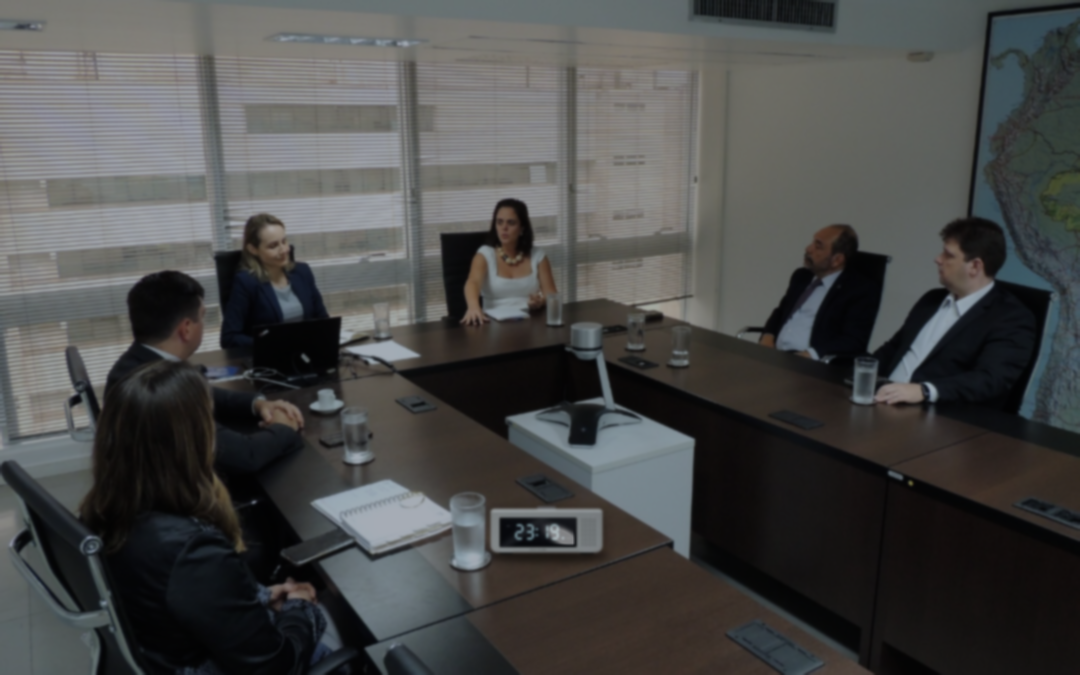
23:19
